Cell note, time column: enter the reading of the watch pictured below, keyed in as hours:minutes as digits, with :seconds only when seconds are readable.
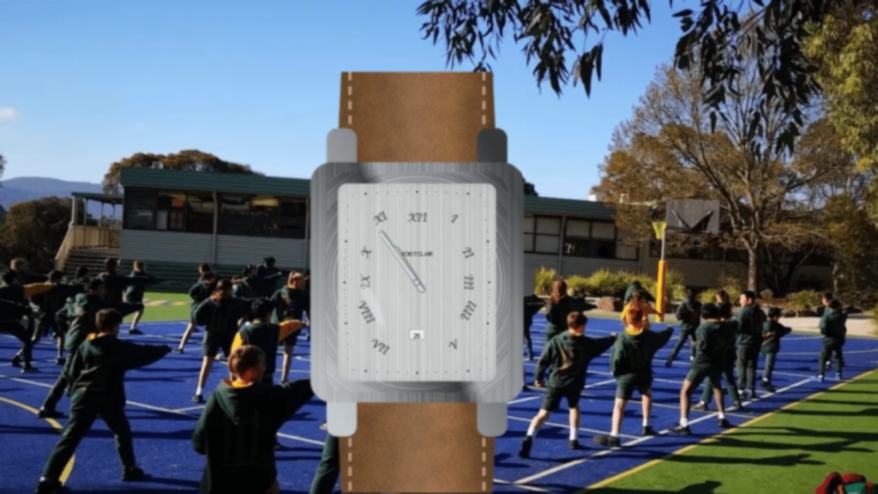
10:54
